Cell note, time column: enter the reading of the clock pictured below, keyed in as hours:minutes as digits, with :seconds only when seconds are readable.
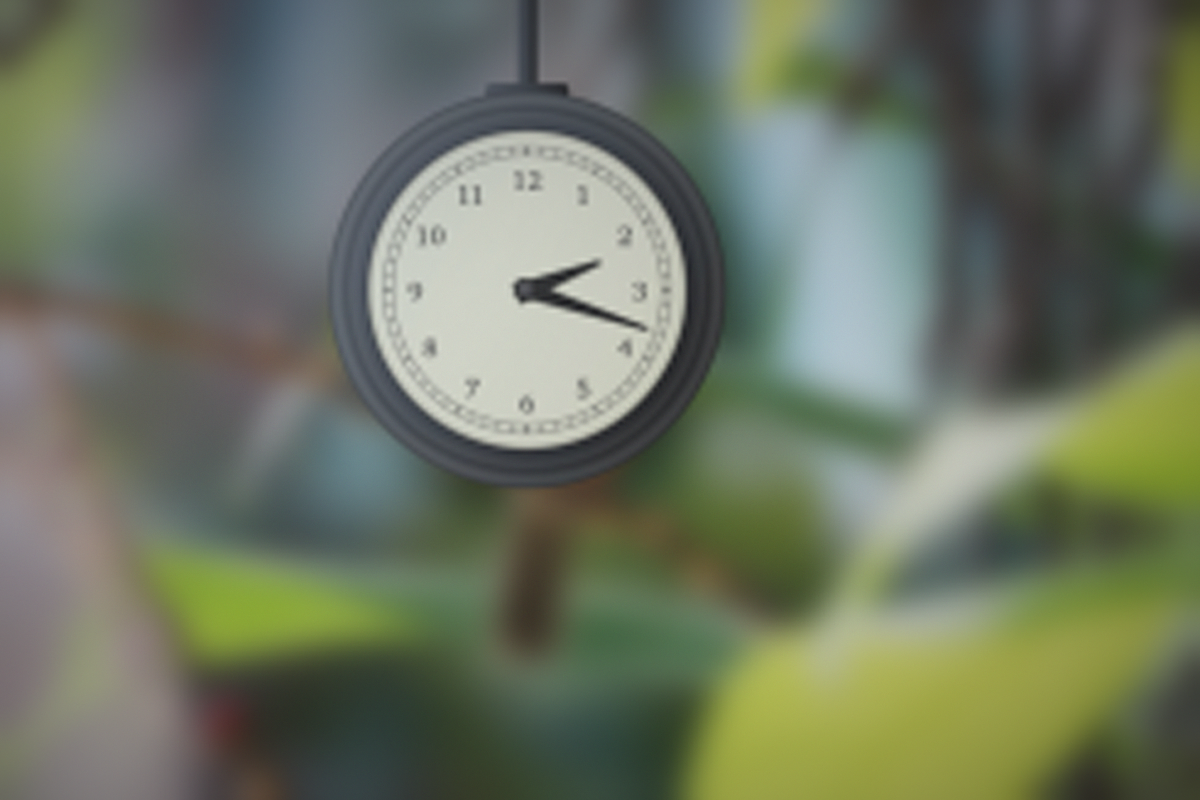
2:18
